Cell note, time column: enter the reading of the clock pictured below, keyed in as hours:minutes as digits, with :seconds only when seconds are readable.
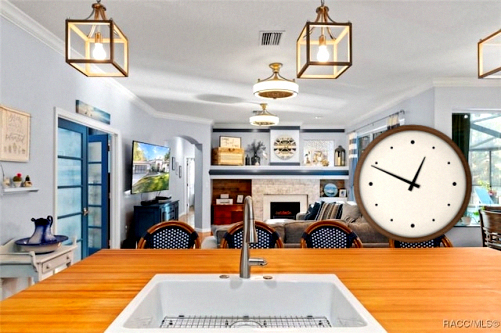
12:49
